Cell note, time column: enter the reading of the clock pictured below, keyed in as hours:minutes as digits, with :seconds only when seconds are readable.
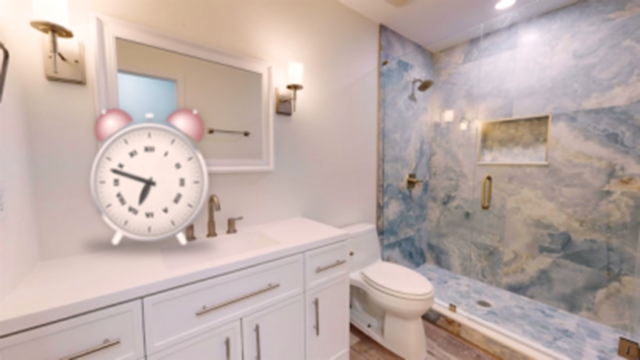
6:48
